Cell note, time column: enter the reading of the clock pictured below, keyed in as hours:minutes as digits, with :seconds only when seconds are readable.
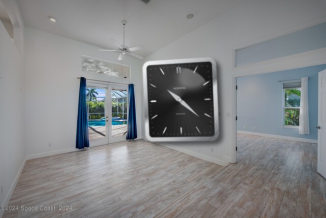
10:22
